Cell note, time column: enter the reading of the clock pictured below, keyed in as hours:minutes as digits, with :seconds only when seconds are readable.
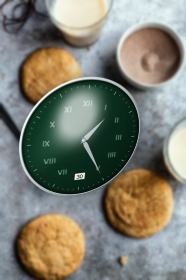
1:25
